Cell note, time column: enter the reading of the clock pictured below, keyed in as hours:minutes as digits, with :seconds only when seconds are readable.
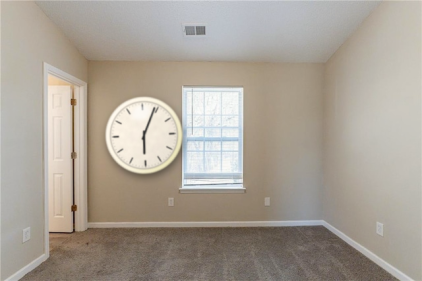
6:04
